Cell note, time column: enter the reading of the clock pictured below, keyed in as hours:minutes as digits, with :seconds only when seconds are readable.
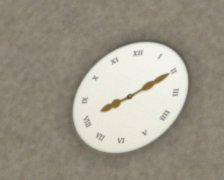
8:10
